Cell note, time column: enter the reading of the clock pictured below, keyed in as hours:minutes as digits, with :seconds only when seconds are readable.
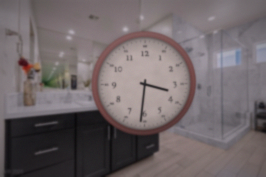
3:31
